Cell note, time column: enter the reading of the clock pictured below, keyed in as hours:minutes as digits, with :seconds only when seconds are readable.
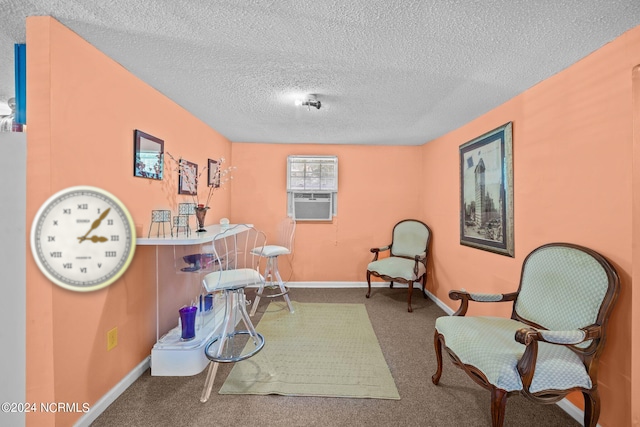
3:07
